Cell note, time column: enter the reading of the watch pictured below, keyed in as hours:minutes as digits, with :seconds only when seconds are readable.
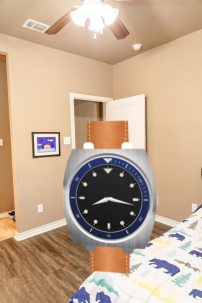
8:17
